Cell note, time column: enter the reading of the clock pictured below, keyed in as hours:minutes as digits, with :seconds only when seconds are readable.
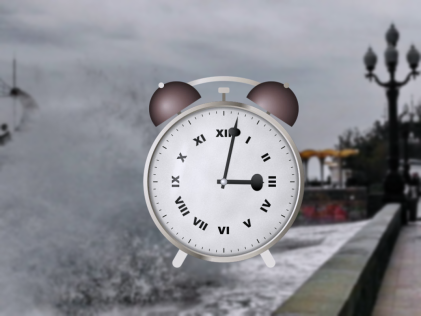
3:02
